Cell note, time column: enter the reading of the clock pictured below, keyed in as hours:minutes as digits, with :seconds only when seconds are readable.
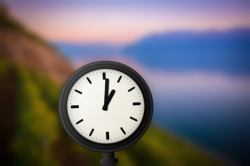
1:01
